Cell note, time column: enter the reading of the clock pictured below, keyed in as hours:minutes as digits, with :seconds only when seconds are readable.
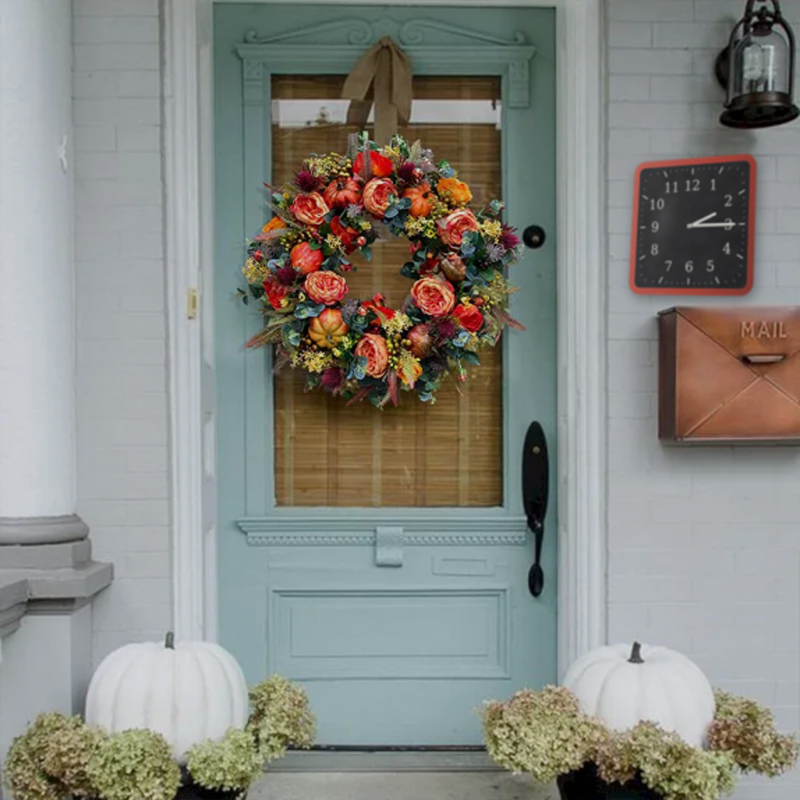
2:15
